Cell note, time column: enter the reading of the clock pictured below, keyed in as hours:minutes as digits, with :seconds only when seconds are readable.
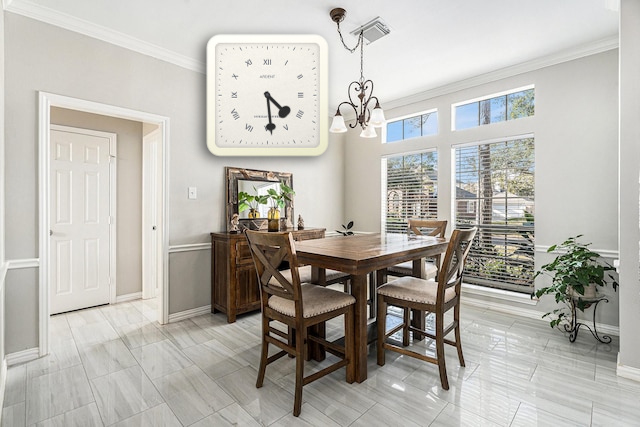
4:29
